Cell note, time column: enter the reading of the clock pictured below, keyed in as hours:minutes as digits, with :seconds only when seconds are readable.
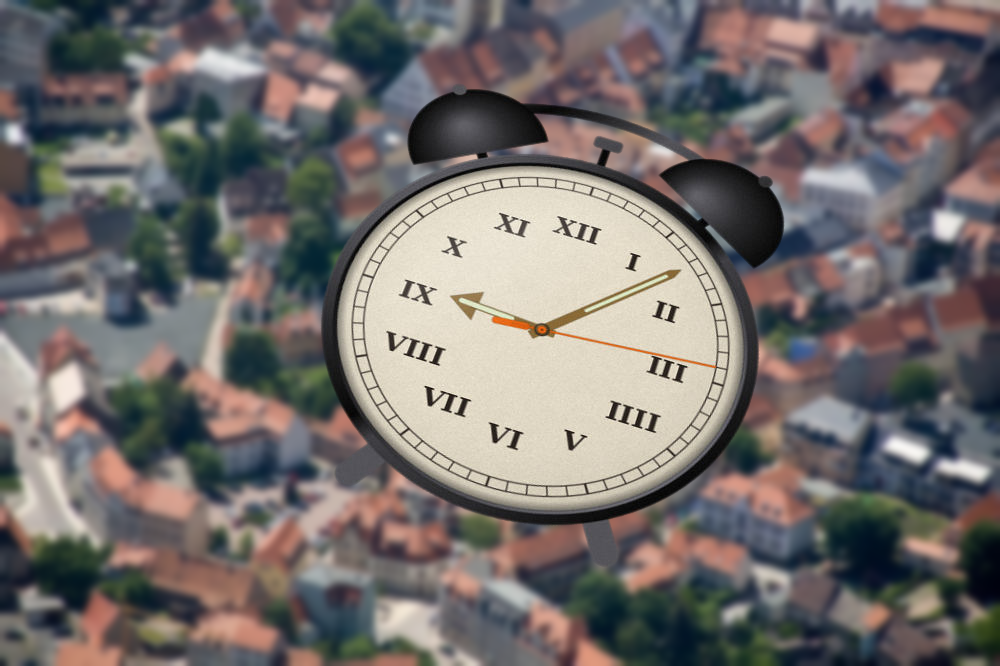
9:07:14
